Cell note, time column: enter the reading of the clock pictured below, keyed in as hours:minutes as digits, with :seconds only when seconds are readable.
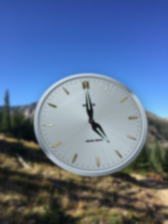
5:00
